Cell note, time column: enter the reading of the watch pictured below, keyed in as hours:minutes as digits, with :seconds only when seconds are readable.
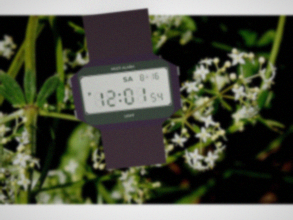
12:01
